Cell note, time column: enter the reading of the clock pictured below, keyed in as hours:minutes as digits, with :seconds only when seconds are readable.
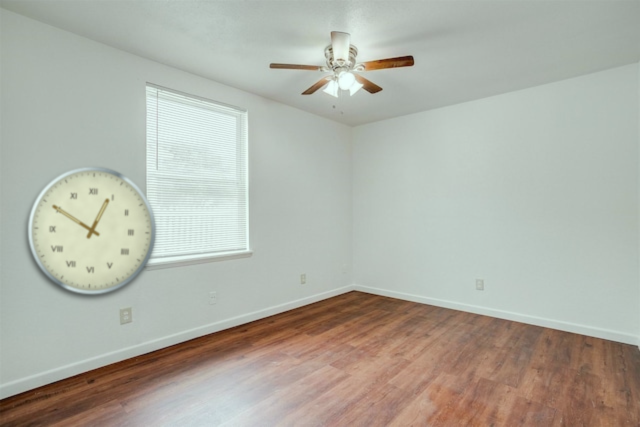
12:50
